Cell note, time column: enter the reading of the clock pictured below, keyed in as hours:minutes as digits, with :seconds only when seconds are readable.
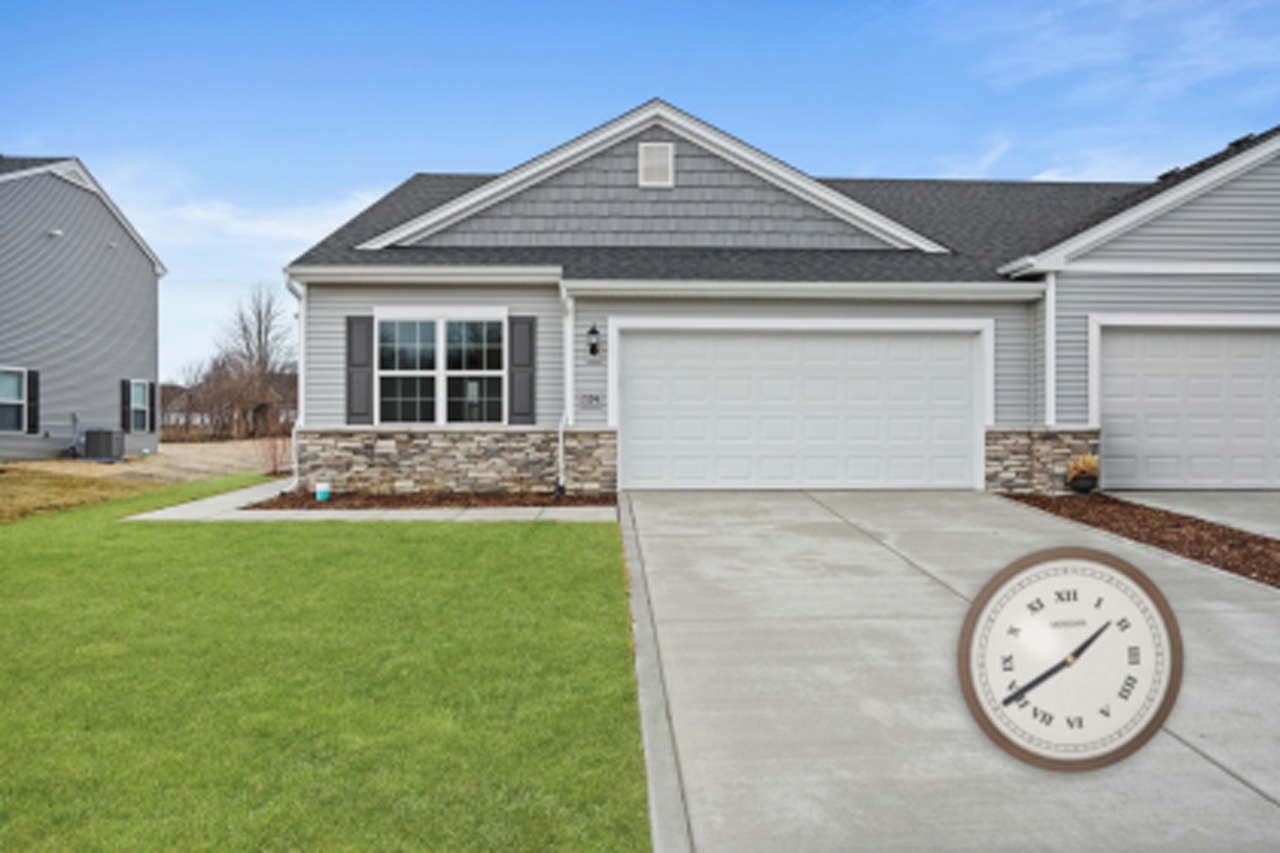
1:40
